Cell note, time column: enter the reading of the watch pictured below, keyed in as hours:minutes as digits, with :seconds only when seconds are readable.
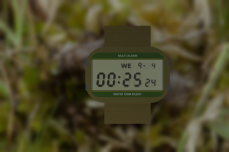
0:25:24
